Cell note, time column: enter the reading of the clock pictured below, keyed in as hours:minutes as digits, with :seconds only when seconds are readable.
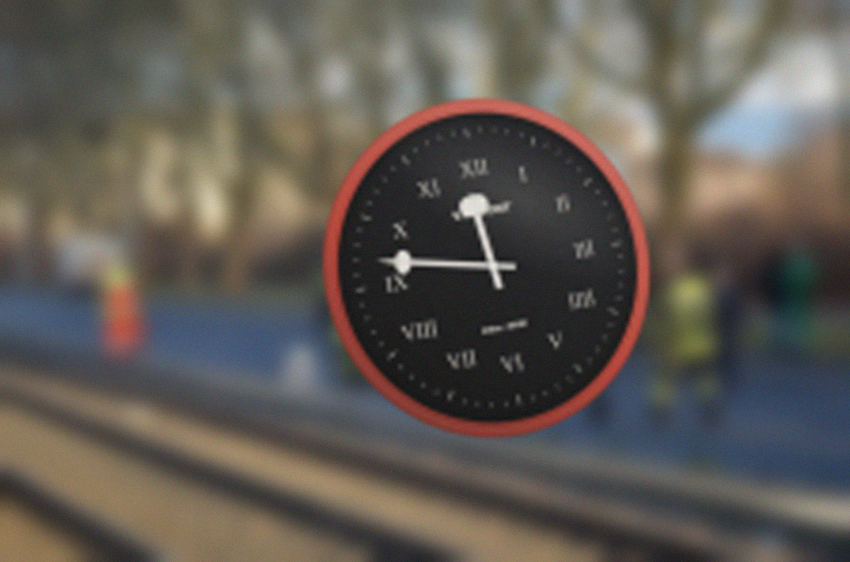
11:47
